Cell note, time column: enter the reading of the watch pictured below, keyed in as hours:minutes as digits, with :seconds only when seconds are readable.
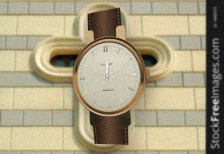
12:10
